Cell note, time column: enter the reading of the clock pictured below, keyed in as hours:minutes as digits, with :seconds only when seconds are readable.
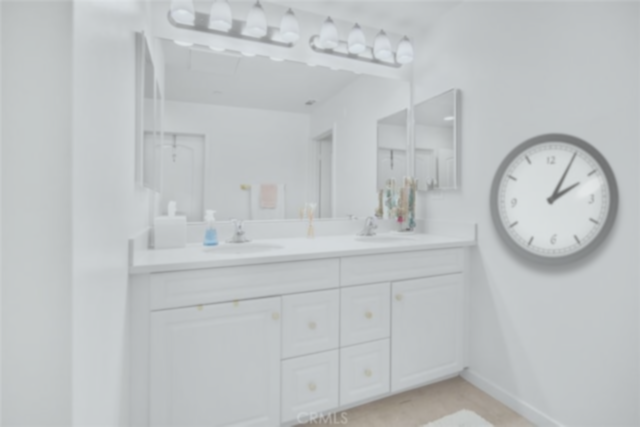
2:05
